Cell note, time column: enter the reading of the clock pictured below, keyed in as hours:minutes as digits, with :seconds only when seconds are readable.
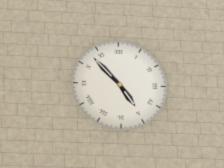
4:53
